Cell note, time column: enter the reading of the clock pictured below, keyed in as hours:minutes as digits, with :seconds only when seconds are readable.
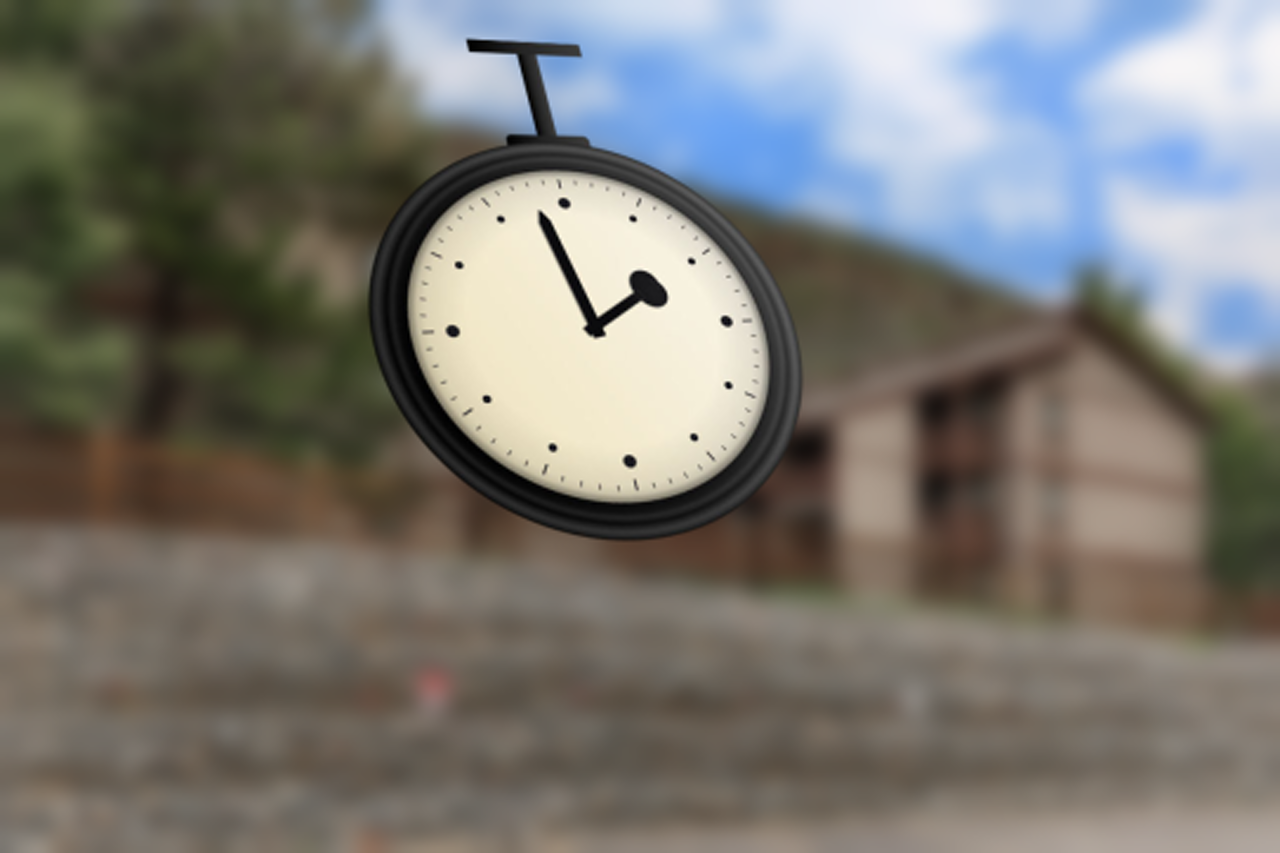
1:58
